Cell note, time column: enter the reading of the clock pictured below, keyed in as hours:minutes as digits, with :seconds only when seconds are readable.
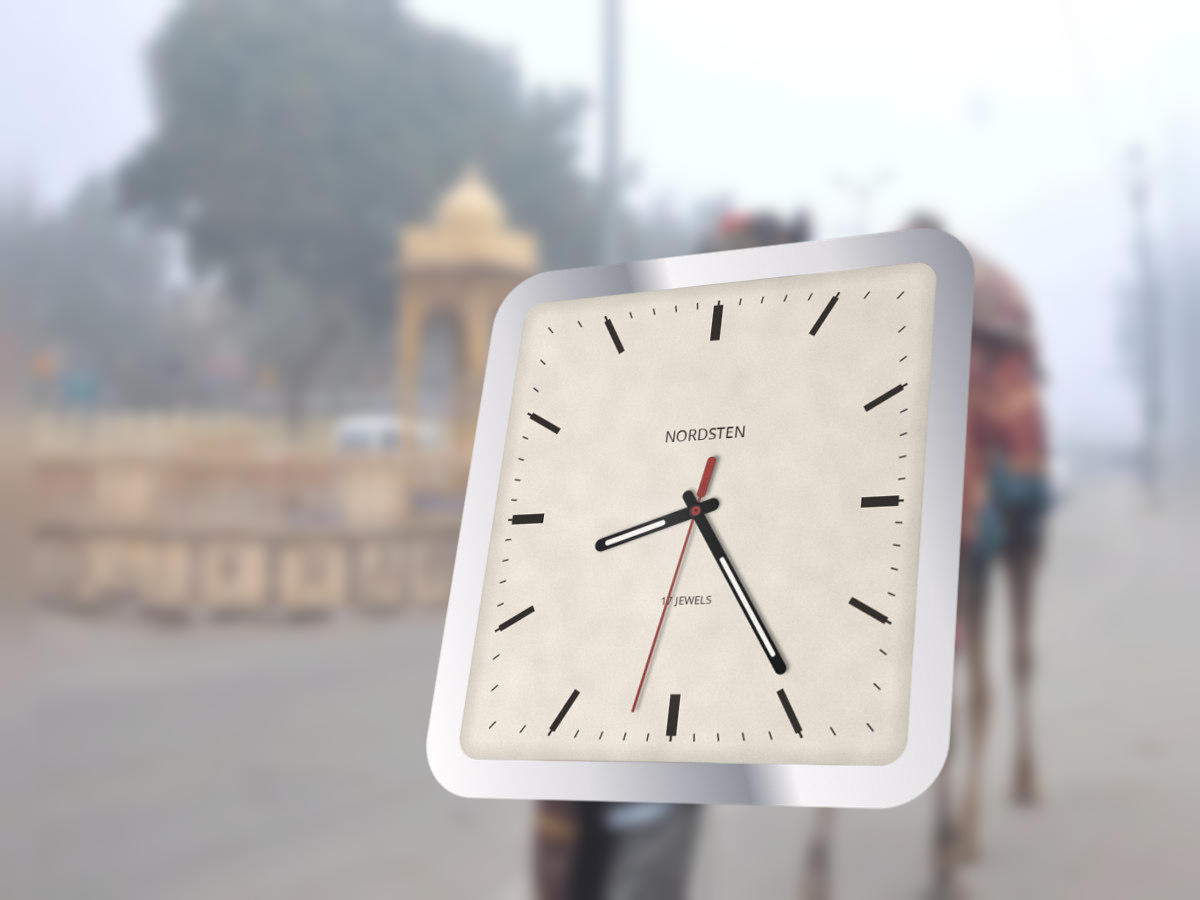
8:24:32
